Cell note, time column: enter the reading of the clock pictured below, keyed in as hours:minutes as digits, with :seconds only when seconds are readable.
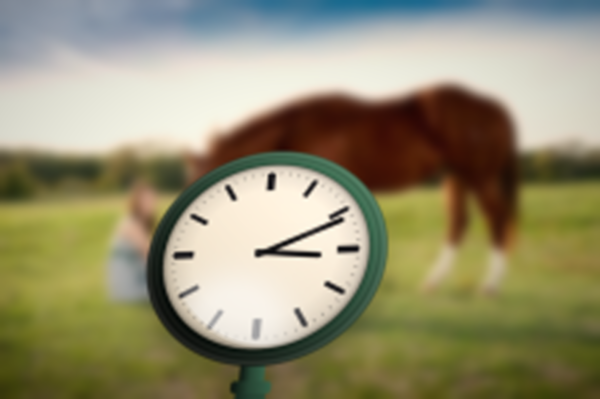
3:11
